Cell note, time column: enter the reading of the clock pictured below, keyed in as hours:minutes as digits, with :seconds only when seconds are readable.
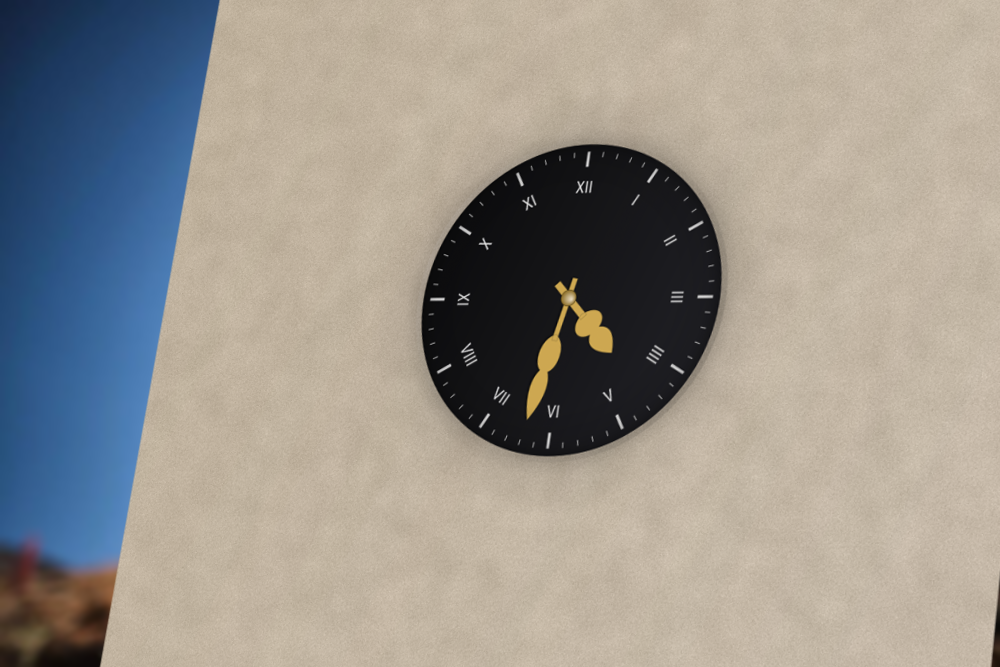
4:32
